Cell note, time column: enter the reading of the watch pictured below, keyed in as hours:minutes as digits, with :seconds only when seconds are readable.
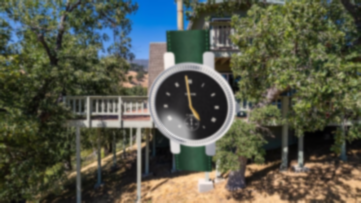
4:59
